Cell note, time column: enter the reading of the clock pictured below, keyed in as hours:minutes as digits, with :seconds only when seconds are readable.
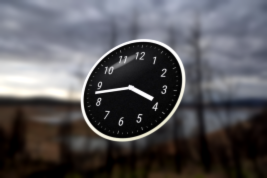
3:43
